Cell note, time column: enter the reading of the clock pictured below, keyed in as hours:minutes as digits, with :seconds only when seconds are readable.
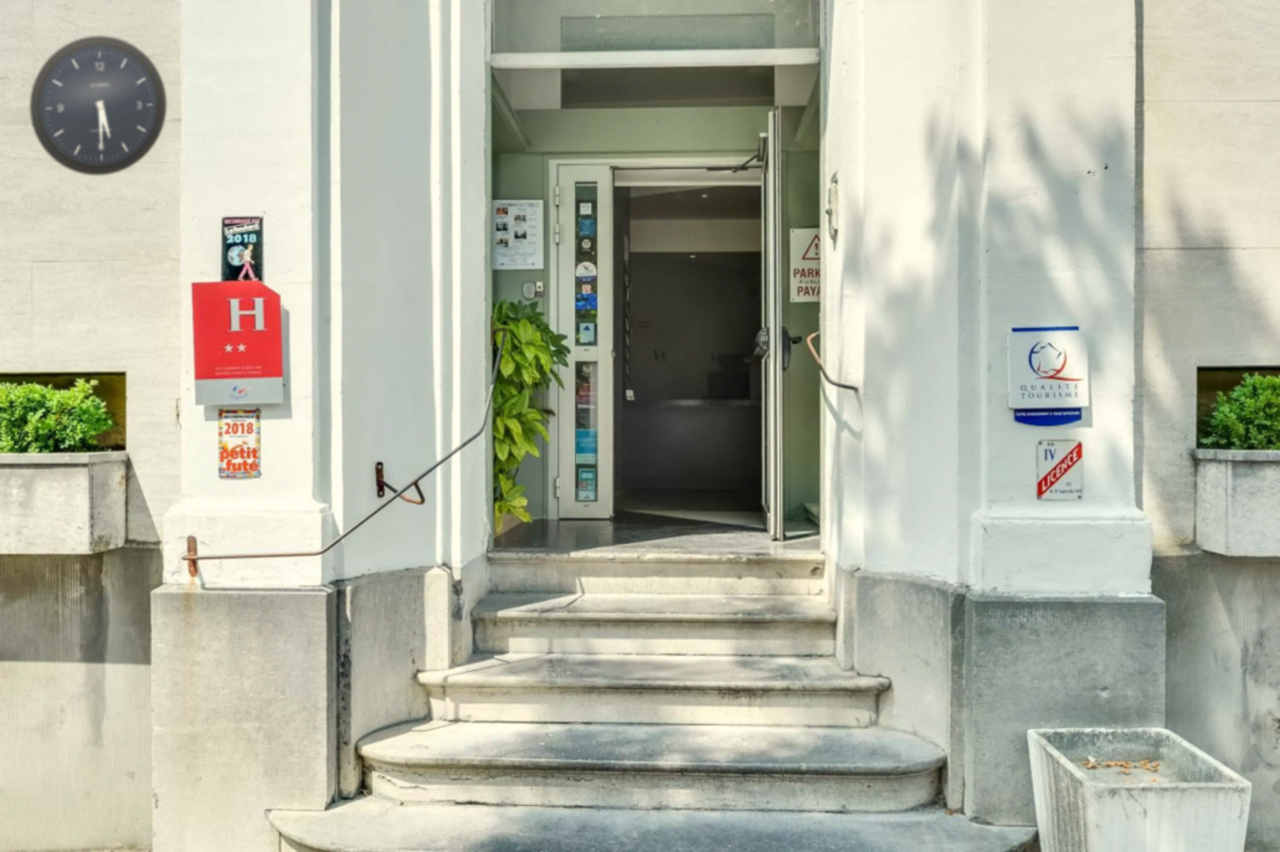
5:30
